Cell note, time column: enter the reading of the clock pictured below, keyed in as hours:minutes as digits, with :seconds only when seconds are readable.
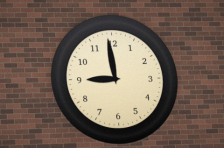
8:59
